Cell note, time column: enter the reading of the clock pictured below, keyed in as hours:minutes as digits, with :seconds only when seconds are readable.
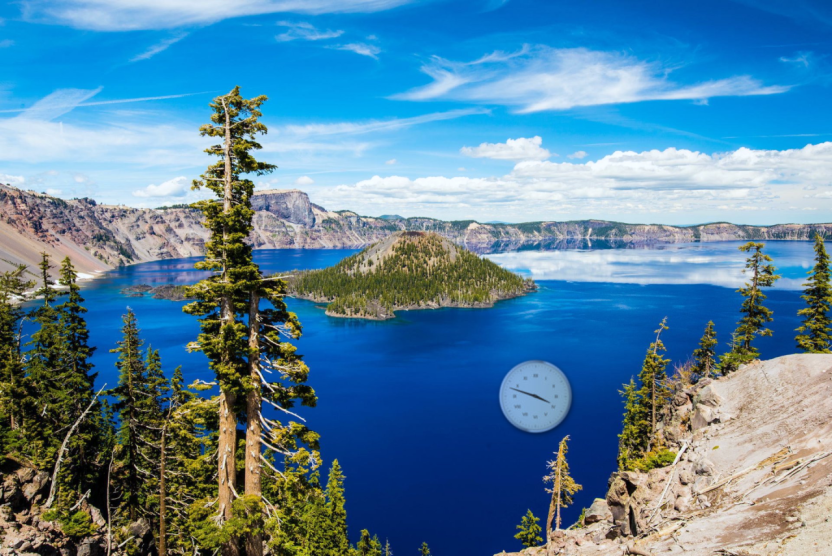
3:48
